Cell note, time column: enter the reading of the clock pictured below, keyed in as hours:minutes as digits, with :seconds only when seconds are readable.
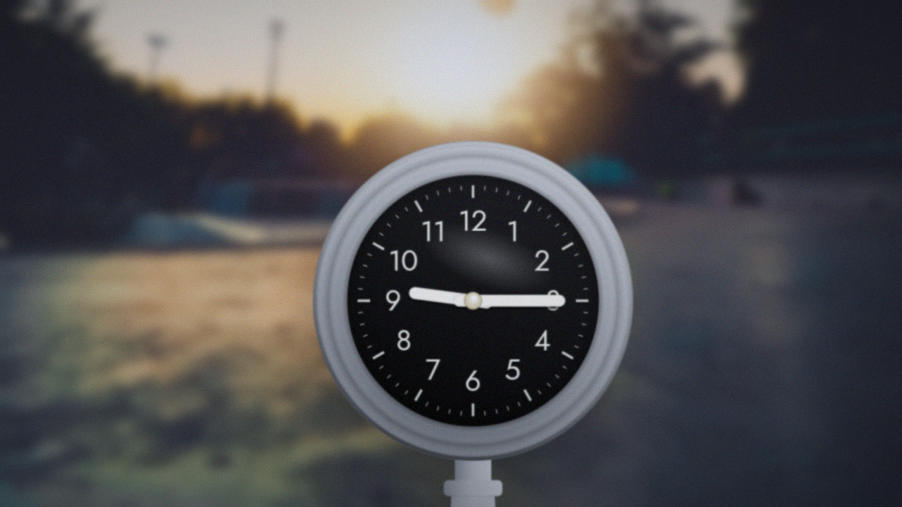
9:15
